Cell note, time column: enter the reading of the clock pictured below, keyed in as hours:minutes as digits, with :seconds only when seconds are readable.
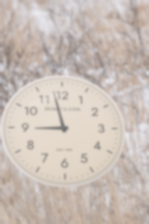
8:58
